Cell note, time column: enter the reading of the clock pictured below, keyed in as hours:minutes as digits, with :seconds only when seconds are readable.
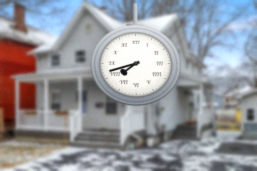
7:42
